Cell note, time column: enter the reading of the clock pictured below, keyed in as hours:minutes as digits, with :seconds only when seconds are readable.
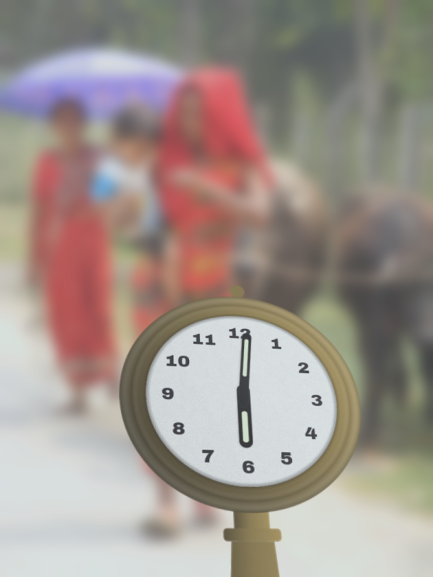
6:01
